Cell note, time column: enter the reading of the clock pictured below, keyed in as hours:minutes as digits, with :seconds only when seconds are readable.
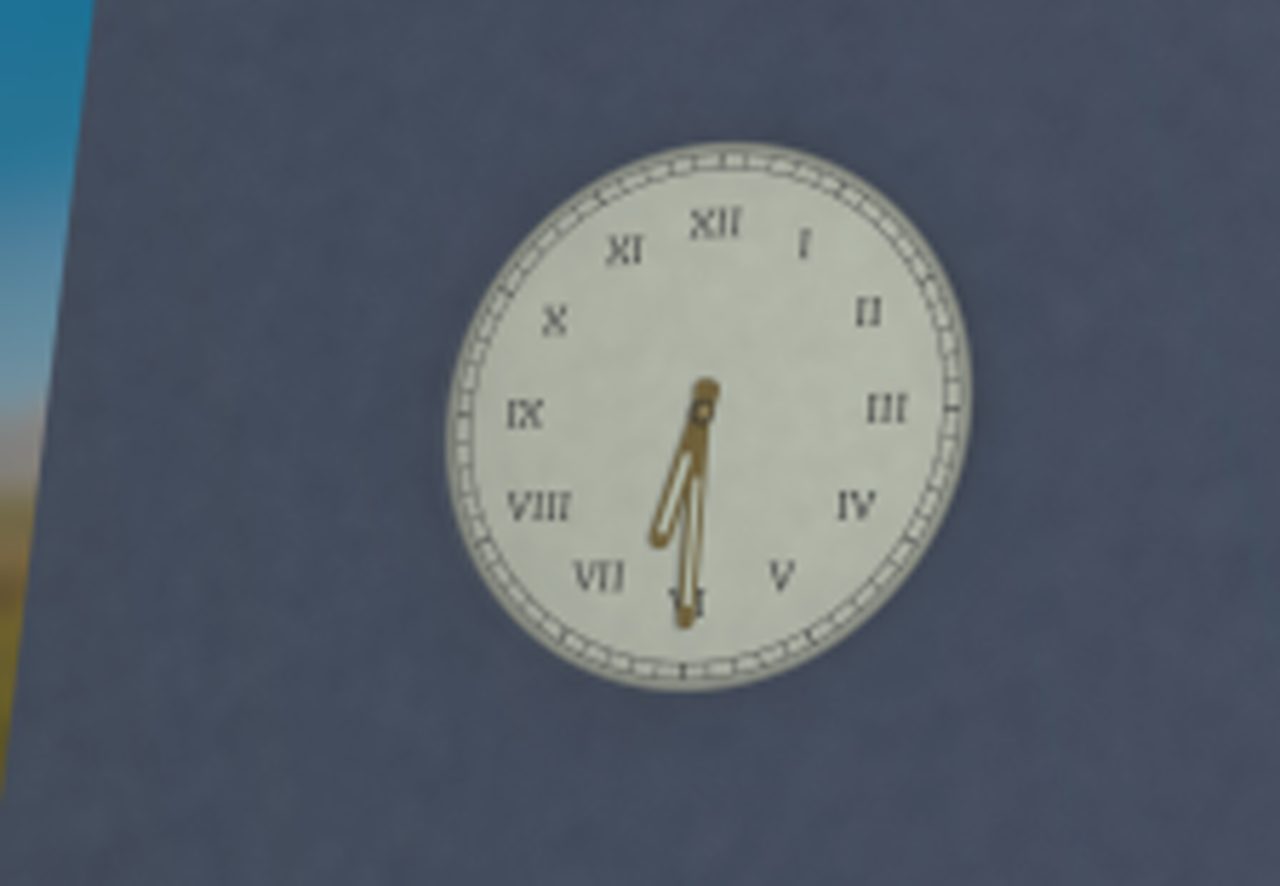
6:30
